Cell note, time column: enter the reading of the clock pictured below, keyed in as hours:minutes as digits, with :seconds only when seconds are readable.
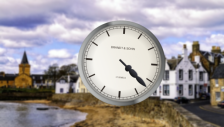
4:22
